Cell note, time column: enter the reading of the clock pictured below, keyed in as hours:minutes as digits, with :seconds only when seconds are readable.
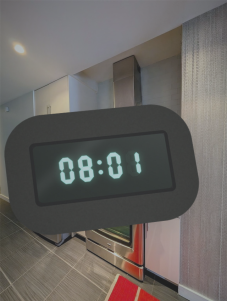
8:01
